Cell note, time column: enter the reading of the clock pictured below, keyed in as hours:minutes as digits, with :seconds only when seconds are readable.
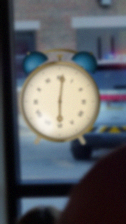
6:01
